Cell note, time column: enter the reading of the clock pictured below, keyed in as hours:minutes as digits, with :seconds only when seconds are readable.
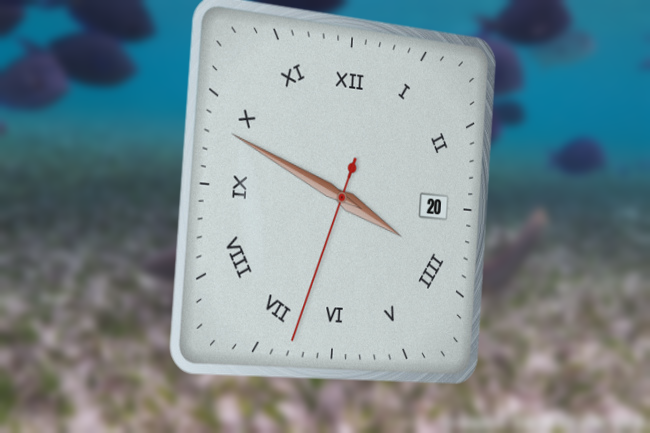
3:48:33
